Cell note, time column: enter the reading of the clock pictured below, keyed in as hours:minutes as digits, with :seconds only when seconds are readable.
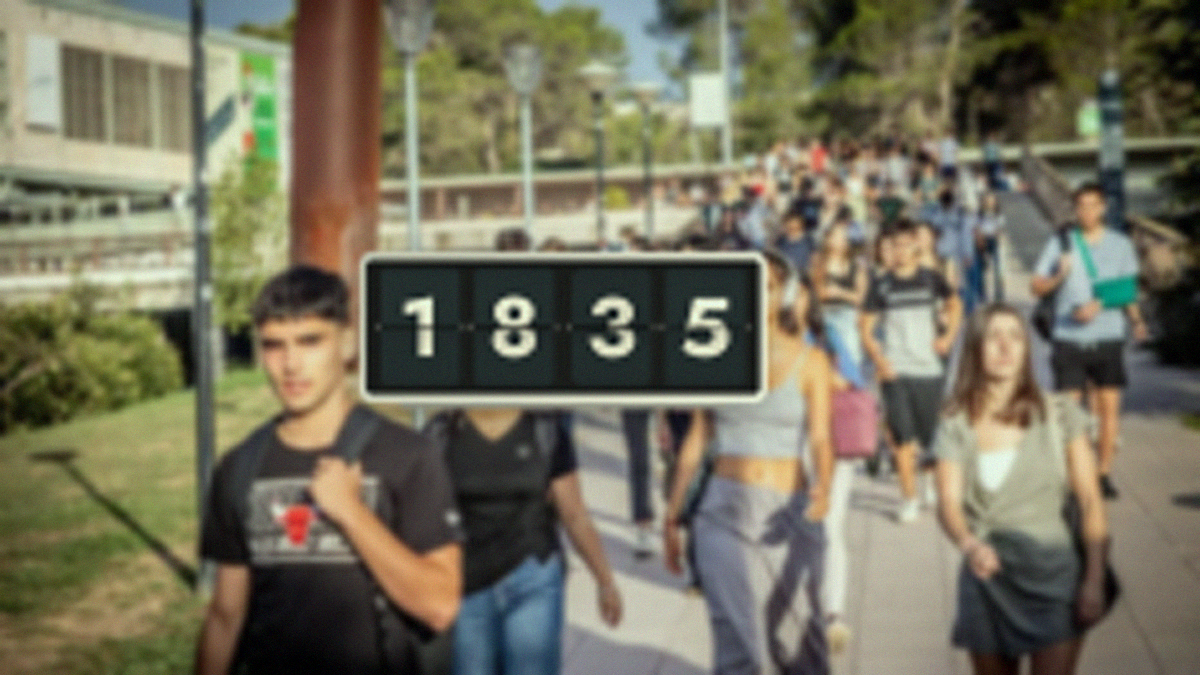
18:35
